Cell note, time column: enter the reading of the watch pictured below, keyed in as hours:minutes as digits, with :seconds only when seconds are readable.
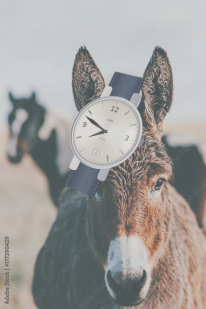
7:48
